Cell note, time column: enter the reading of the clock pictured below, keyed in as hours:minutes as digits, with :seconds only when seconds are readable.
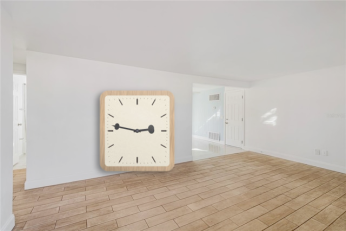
2:47
